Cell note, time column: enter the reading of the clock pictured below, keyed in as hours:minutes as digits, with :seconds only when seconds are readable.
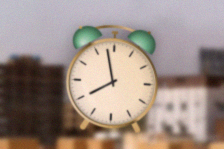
7:58
